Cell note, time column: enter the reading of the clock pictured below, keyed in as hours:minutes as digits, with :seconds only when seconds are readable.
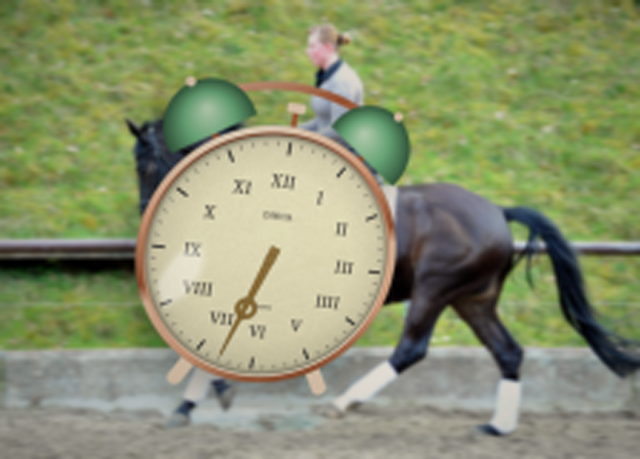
6:33
